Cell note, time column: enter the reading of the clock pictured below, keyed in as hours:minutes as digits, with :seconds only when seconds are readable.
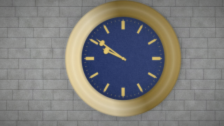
9:51
